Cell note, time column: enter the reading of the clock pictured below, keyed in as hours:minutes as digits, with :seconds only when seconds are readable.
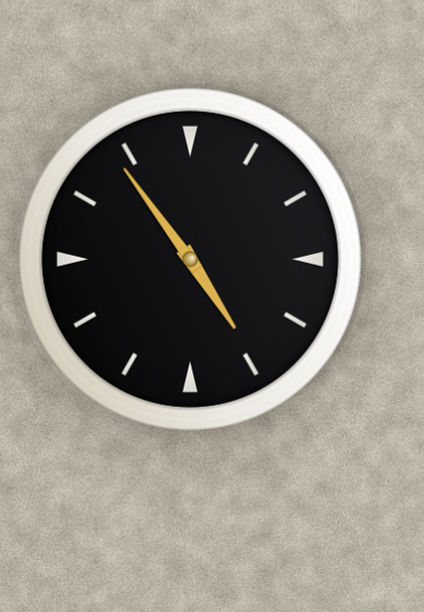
4:54
